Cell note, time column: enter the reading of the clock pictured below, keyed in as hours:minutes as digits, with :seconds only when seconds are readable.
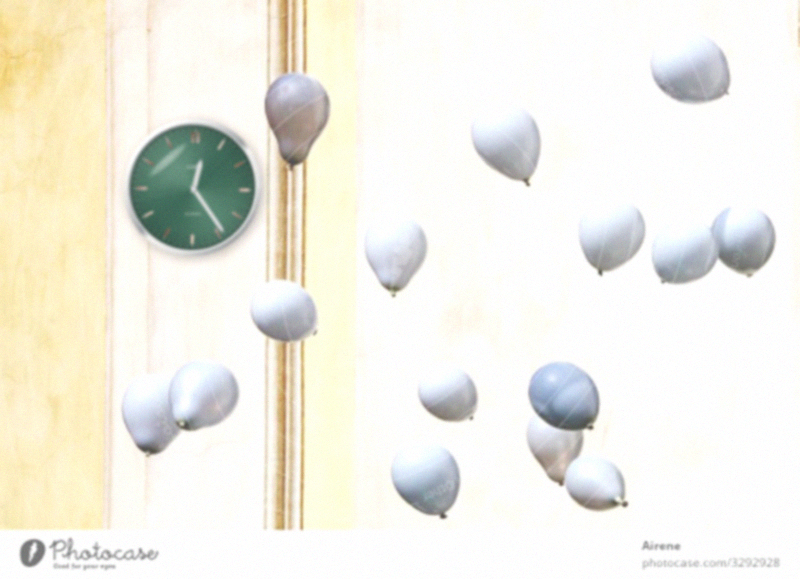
12:24
